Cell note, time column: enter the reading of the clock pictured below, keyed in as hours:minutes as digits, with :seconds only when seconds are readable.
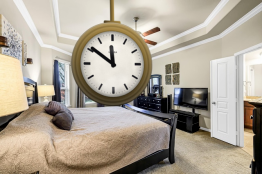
11:51
